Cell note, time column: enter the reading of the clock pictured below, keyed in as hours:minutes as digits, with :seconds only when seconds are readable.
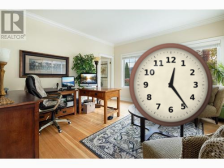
12:24
